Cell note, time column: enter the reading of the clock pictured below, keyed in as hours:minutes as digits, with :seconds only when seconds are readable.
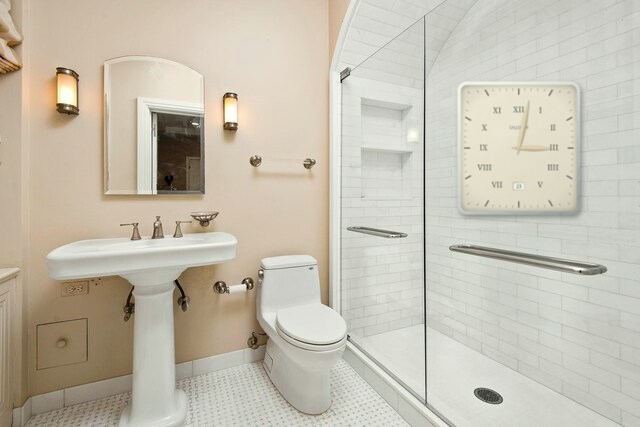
3:02
